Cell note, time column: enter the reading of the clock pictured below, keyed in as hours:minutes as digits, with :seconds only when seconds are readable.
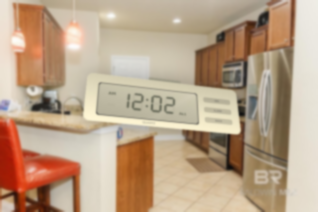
12:02
